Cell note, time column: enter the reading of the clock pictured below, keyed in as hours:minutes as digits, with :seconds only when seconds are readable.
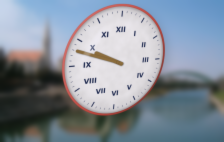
9:48
